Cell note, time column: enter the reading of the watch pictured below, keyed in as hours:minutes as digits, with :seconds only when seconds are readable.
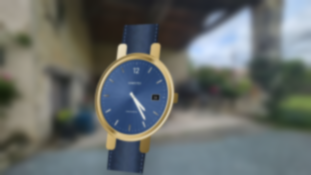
4:24
